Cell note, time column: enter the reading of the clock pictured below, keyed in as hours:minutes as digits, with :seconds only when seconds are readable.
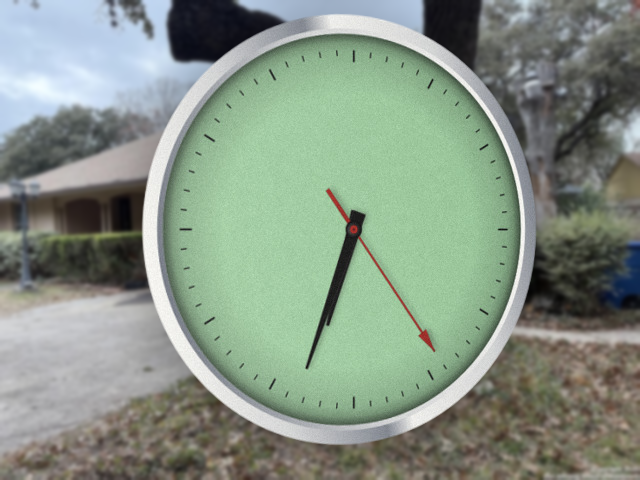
6:33:24
